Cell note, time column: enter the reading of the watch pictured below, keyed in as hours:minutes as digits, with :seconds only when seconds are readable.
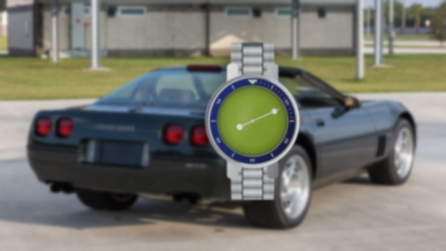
8:11
